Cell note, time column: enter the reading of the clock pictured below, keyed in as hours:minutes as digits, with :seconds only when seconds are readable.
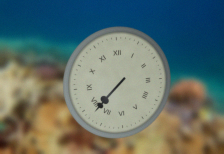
7:38
